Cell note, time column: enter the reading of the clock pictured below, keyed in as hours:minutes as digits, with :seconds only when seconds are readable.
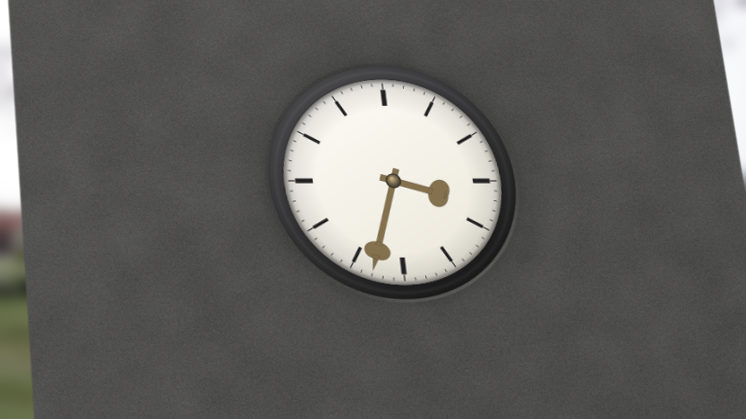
3:33
